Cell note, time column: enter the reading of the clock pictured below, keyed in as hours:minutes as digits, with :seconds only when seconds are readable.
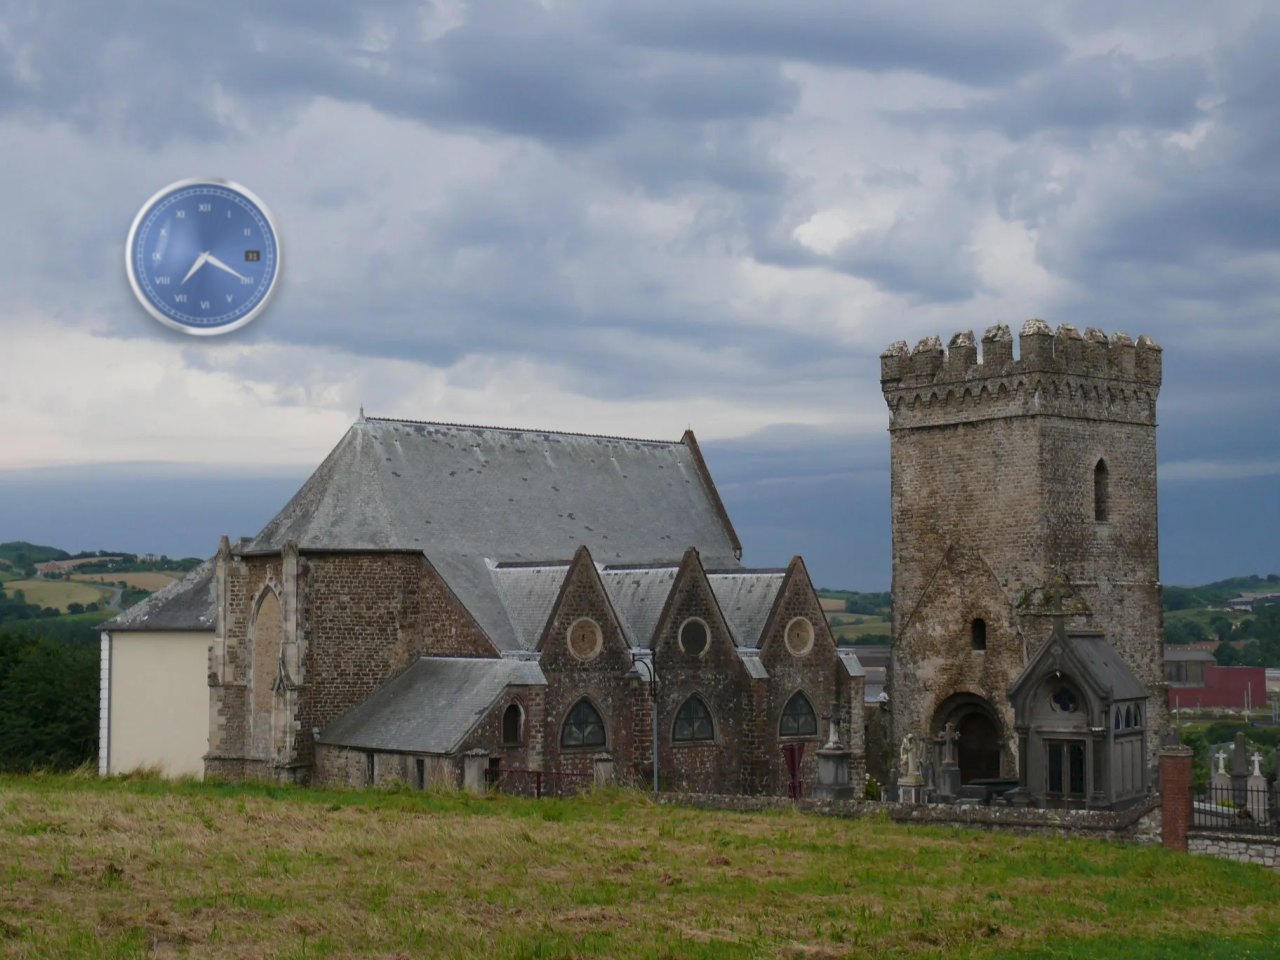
7:20
